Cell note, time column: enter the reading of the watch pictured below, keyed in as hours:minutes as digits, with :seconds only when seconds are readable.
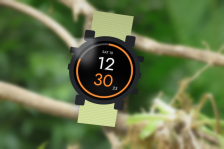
12:30
